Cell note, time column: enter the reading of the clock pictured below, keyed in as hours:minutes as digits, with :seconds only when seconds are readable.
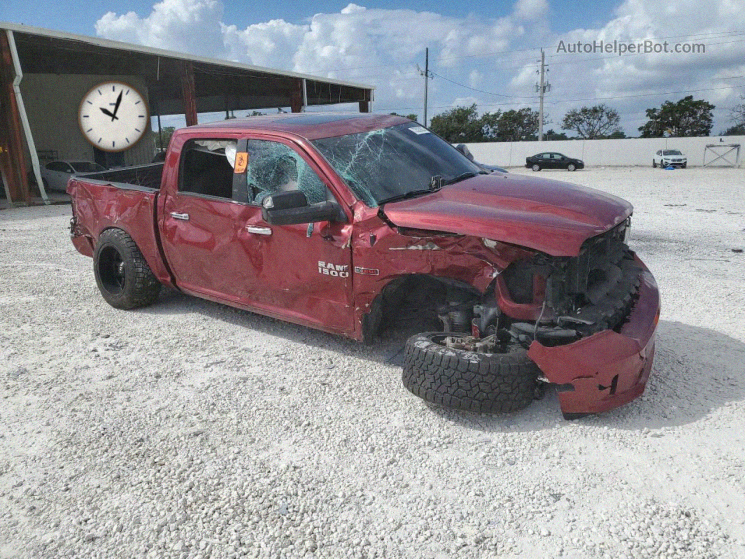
10:03
